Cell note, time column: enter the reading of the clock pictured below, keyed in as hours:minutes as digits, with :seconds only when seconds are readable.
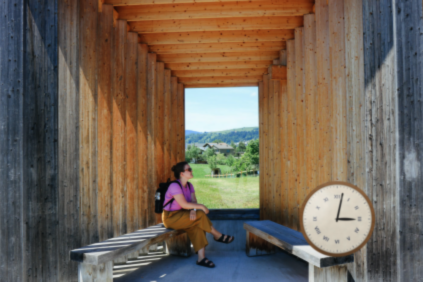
3:02
